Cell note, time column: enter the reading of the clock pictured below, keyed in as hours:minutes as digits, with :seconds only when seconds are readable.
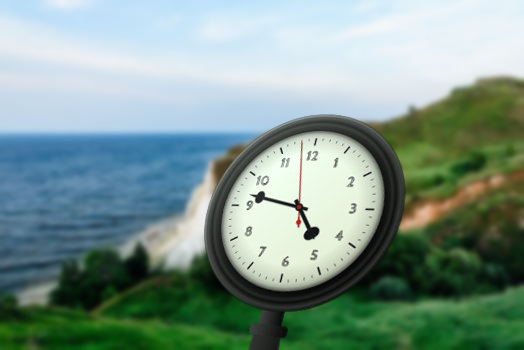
4:46:58
